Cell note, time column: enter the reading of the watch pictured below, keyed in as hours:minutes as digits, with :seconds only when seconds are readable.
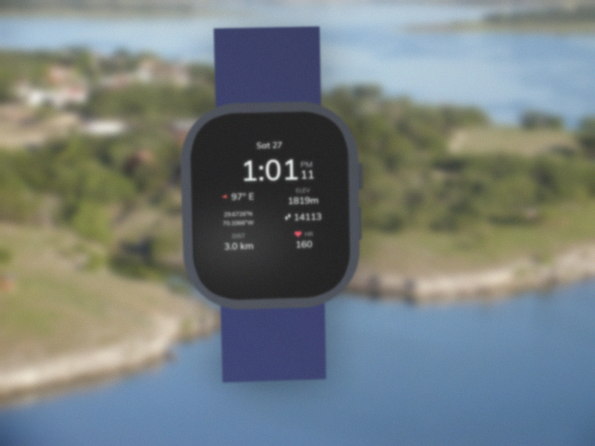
1:01:11
